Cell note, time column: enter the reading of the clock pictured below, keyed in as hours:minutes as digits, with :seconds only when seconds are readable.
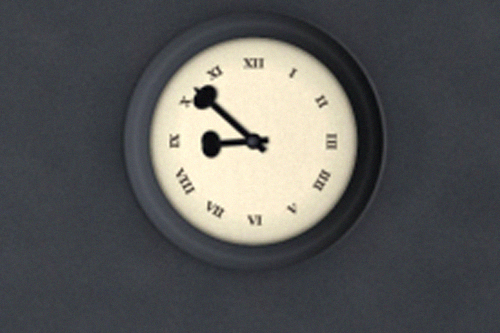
8:52
